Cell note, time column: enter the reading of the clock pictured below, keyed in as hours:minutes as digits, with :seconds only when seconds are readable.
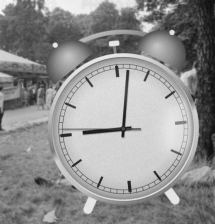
9:01:46
